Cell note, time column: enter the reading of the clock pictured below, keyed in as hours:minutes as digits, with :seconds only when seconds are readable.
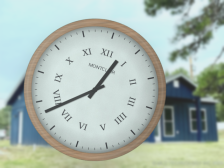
12:38
